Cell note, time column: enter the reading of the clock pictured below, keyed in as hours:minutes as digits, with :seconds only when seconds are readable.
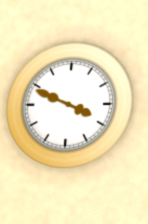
3:49
